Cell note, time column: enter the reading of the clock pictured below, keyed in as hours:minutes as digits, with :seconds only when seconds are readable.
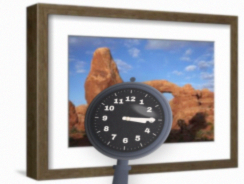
3:15
